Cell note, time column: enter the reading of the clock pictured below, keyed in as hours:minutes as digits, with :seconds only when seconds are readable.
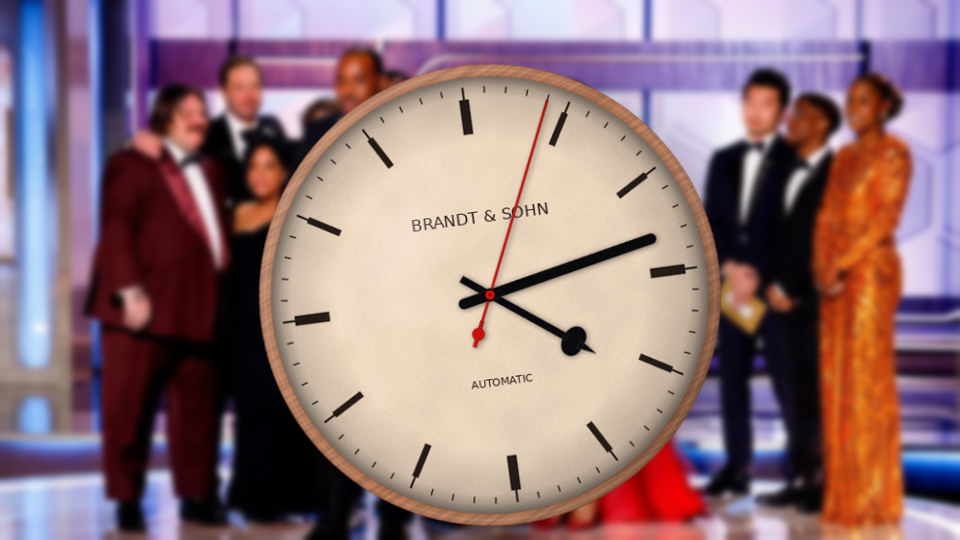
4:13:04
